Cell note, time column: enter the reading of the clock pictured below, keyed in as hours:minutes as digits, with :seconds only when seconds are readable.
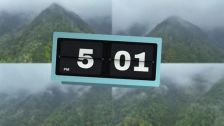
5:01
